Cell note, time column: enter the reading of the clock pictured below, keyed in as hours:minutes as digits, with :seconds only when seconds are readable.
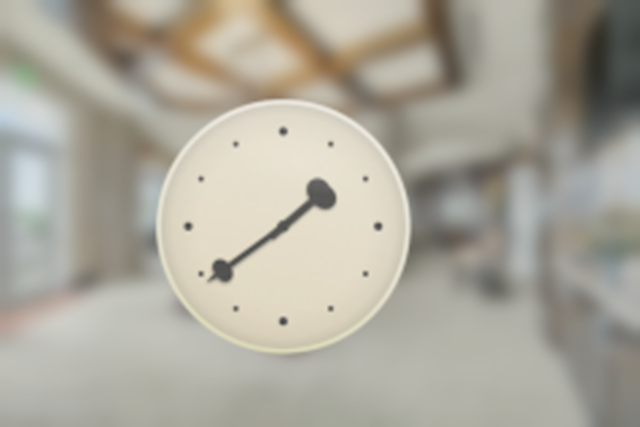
1:39
